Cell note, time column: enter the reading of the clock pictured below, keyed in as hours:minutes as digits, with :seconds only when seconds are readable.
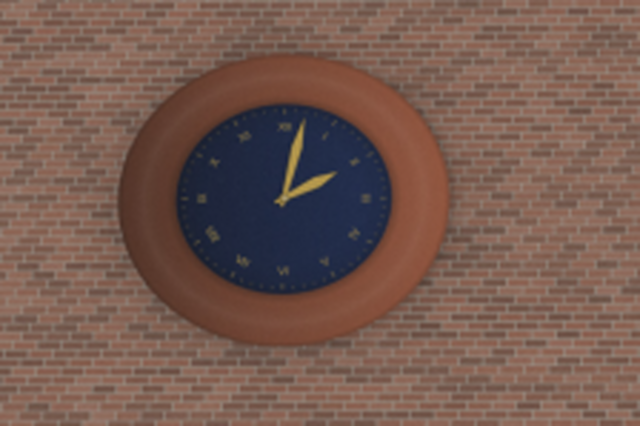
2:02
